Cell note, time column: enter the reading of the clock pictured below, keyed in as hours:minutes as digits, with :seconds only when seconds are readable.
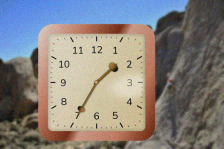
1:35
